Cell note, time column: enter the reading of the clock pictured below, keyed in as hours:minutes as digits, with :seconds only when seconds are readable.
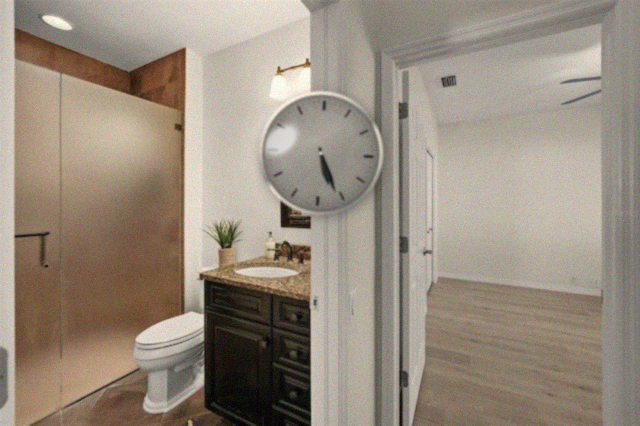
5:26
